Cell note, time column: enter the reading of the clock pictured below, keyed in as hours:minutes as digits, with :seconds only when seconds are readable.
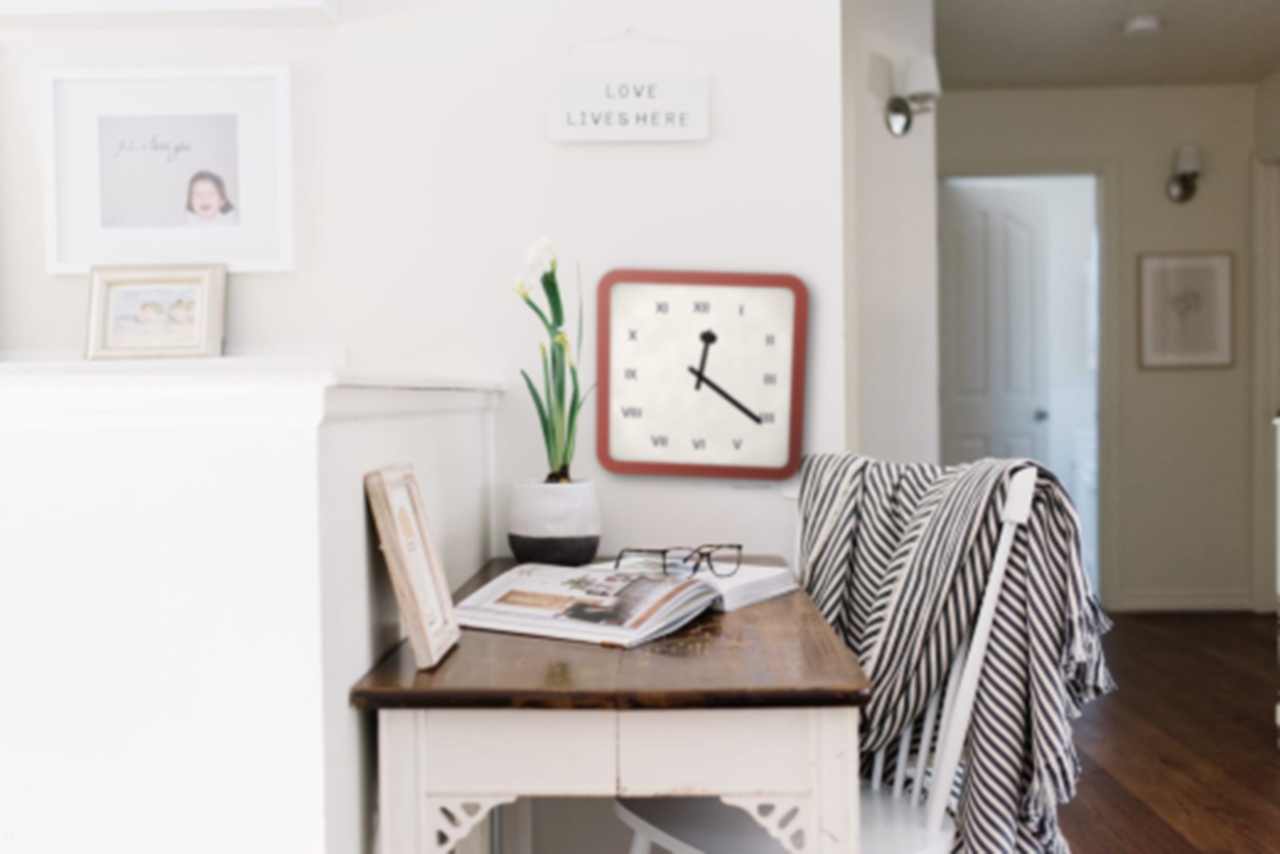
12:21
